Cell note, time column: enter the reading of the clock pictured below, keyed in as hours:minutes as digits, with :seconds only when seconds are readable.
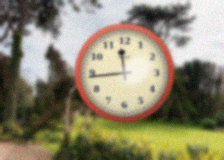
11:44
